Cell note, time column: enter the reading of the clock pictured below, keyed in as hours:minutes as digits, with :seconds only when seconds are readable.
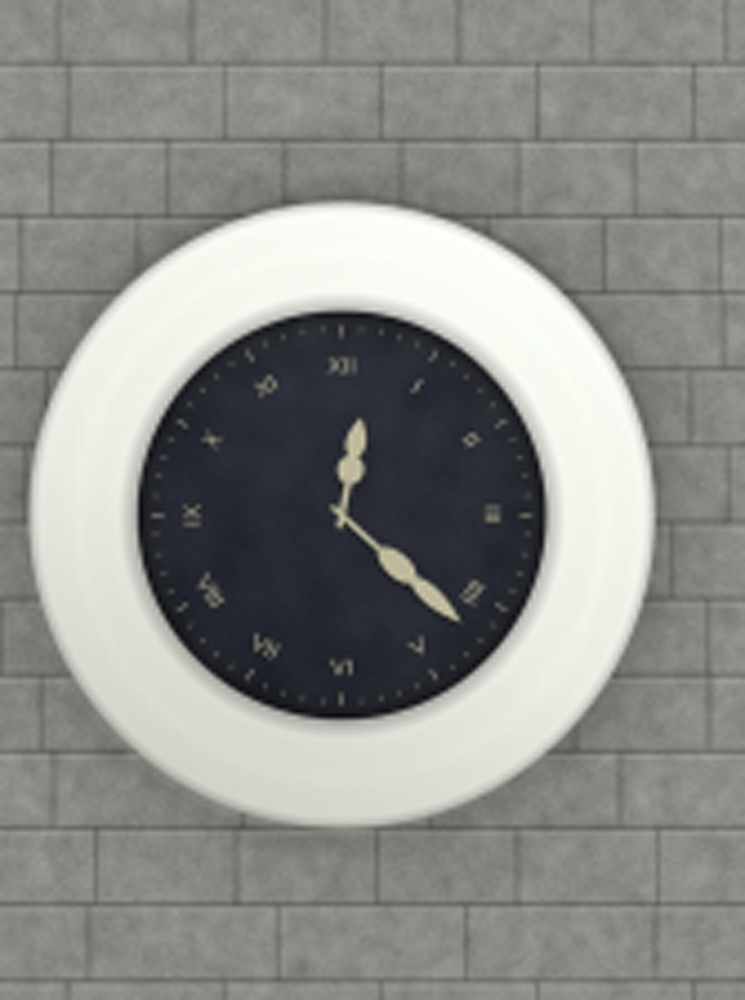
12:22
